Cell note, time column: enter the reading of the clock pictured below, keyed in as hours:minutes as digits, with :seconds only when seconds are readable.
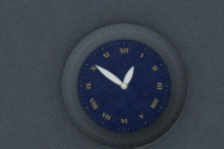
12:51
